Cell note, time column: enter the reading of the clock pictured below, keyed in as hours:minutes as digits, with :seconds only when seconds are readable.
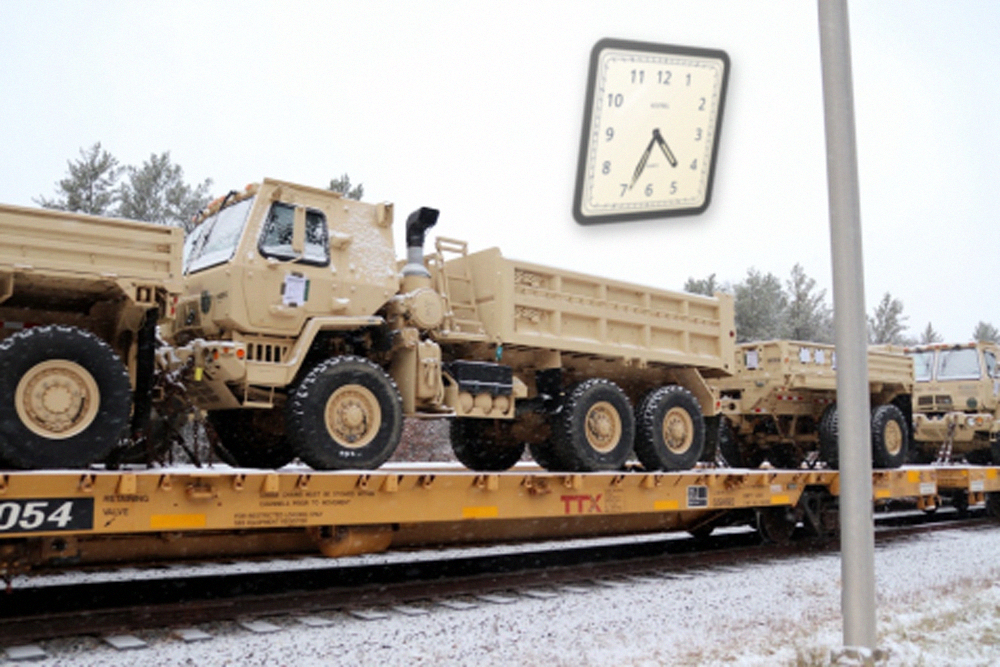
4:34
